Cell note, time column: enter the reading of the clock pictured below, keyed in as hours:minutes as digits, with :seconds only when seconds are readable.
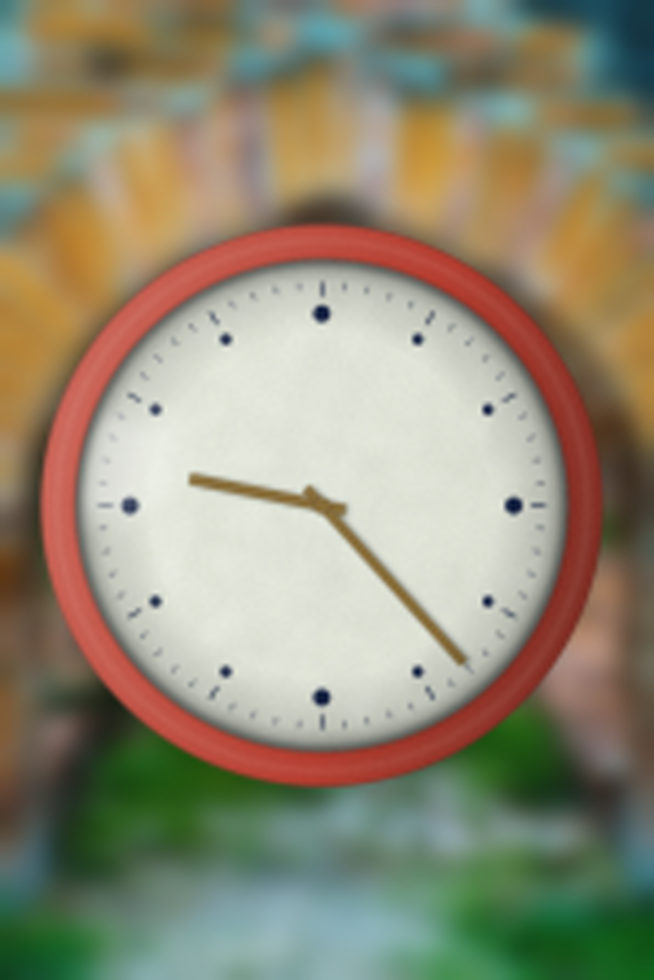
9:23
